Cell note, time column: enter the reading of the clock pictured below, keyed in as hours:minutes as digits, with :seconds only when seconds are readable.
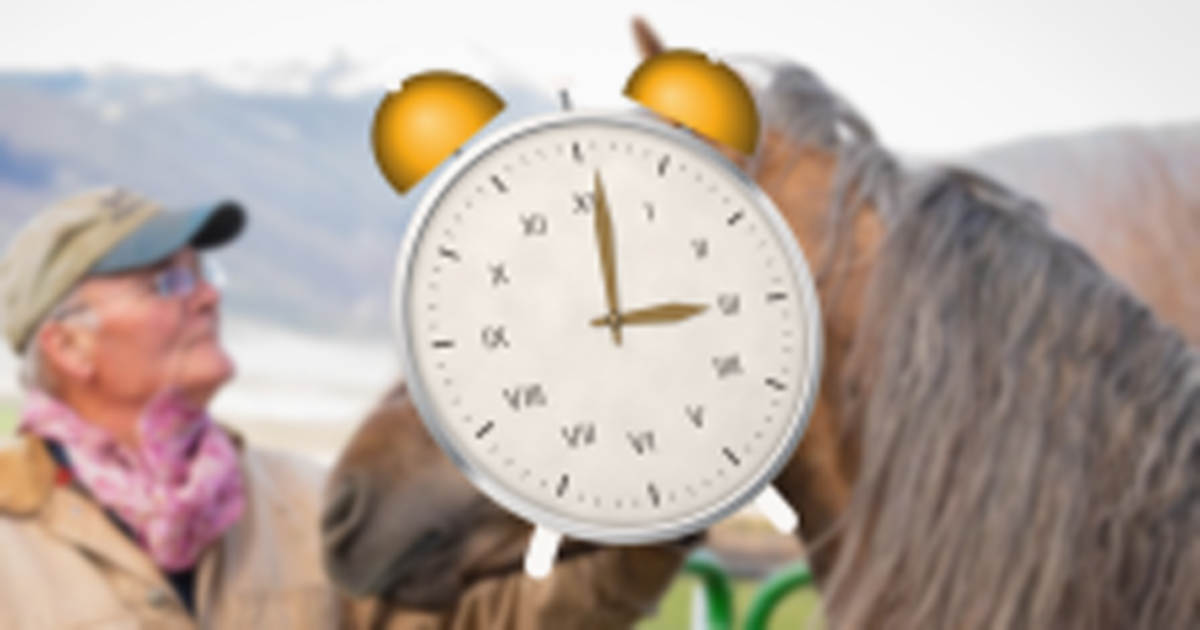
3:01
